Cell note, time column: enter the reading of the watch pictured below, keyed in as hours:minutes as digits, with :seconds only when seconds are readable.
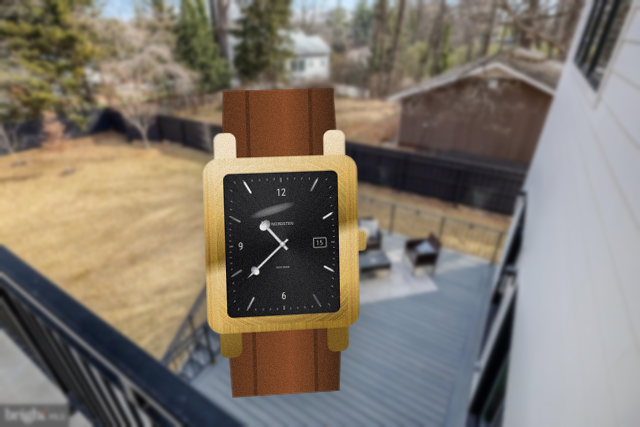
10:38
